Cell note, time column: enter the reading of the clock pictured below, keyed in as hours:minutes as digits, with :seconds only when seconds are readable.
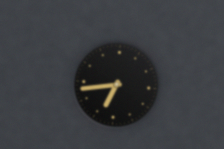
6:43
